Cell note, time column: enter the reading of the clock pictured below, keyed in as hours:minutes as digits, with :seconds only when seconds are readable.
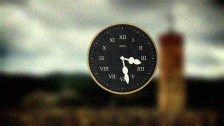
3:28
